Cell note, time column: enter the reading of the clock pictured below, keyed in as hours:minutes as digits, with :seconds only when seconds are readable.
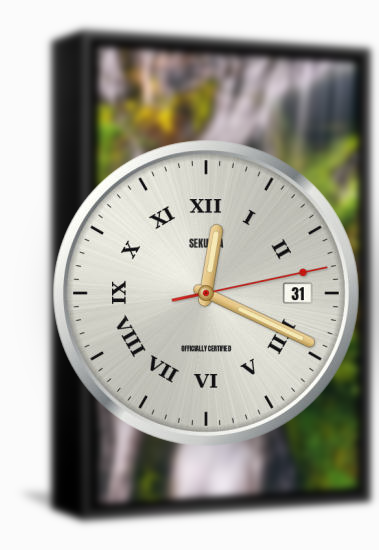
12:19:13
